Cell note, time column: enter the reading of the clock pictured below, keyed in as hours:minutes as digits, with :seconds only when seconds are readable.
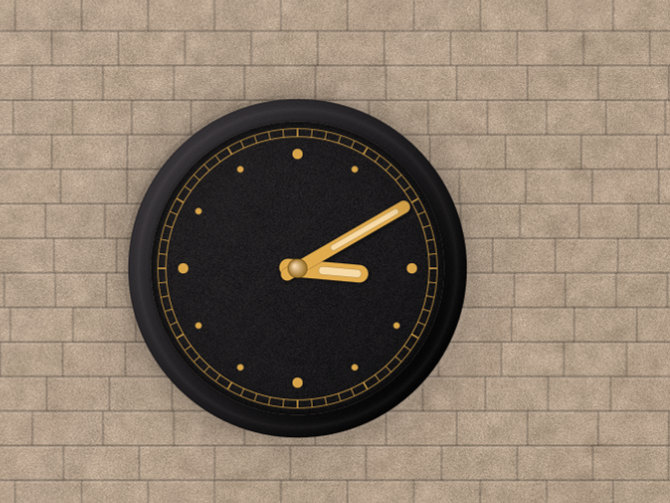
3:10
